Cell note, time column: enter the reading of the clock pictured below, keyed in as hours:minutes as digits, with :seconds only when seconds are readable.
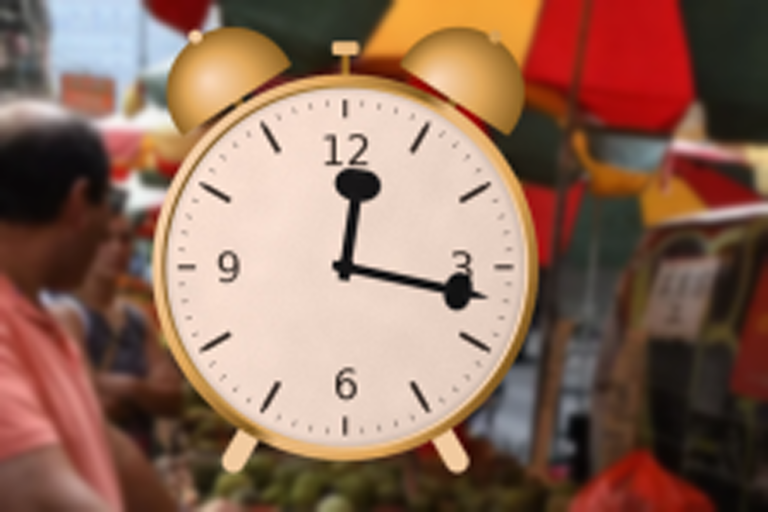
12:17
